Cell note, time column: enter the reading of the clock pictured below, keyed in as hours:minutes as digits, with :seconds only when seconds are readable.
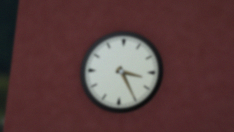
3:25
